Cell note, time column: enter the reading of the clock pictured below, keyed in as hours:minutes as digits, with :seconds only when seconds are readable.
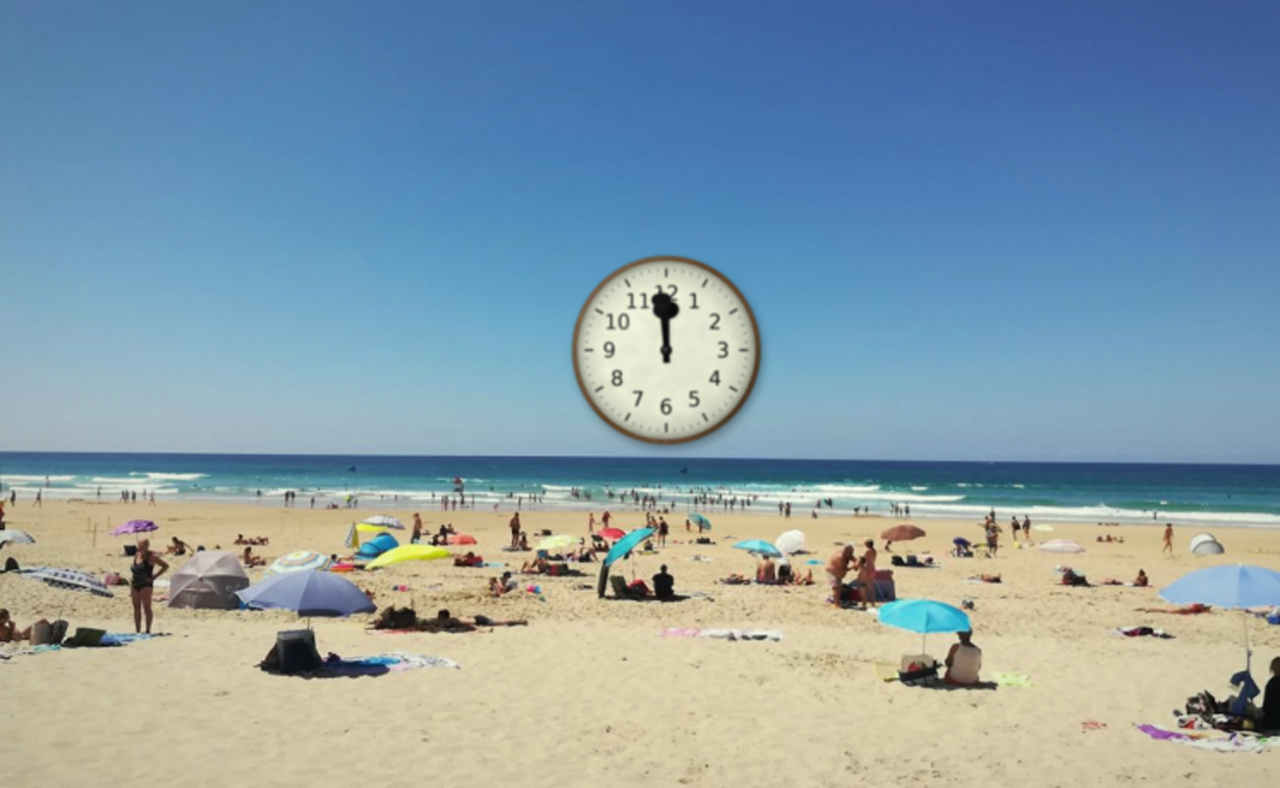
11:59
